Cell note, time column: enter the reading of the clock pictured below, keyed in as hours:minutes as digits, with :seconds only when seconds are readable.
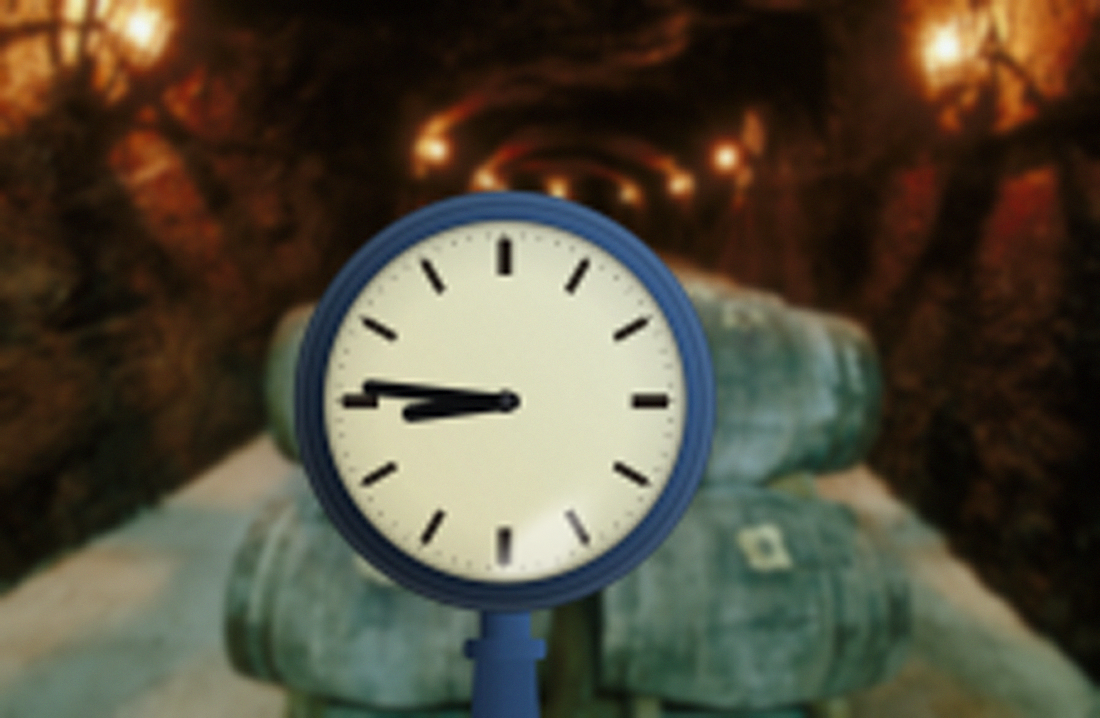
8:46
